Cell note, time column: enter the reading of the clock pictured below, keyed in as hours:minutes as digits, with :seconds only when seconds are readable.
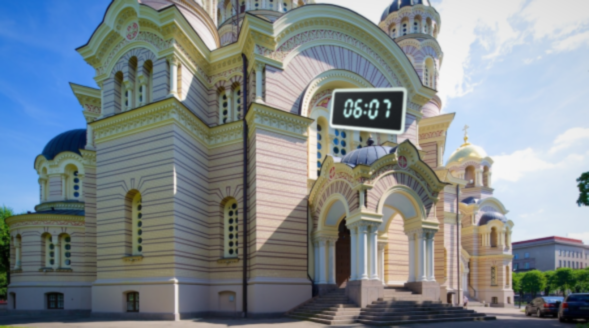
6:07
